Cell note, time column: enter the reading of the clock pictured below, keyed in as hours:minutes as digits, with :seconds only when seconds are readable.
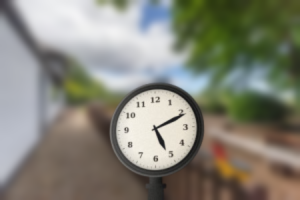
5:11
